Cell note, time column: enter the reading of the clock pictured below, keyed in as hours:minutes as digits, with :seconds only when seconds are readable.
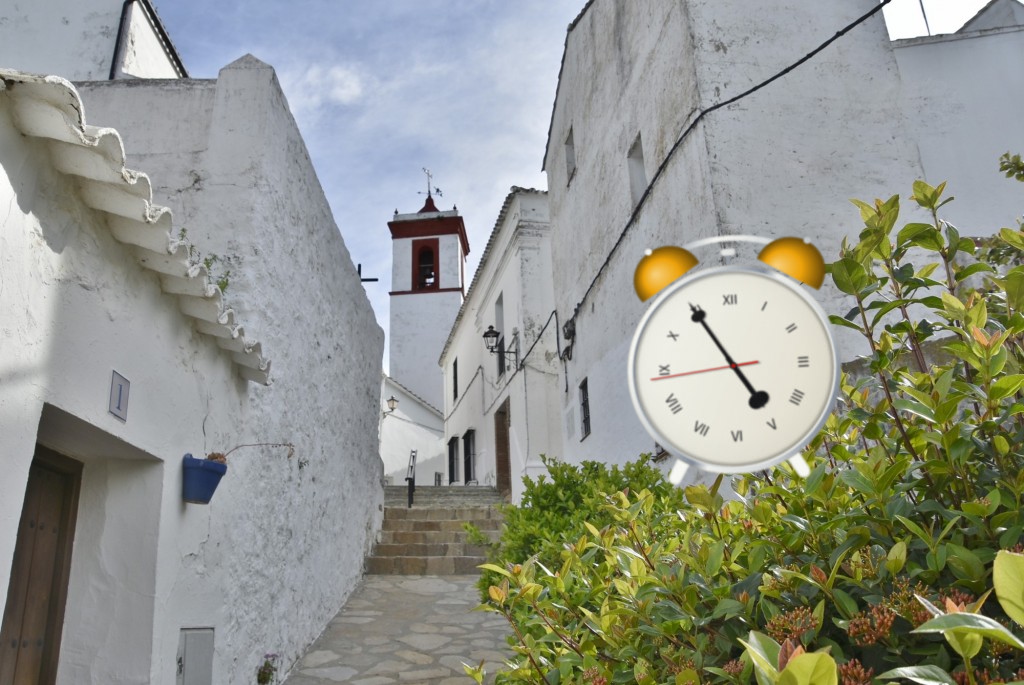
4:54:44
